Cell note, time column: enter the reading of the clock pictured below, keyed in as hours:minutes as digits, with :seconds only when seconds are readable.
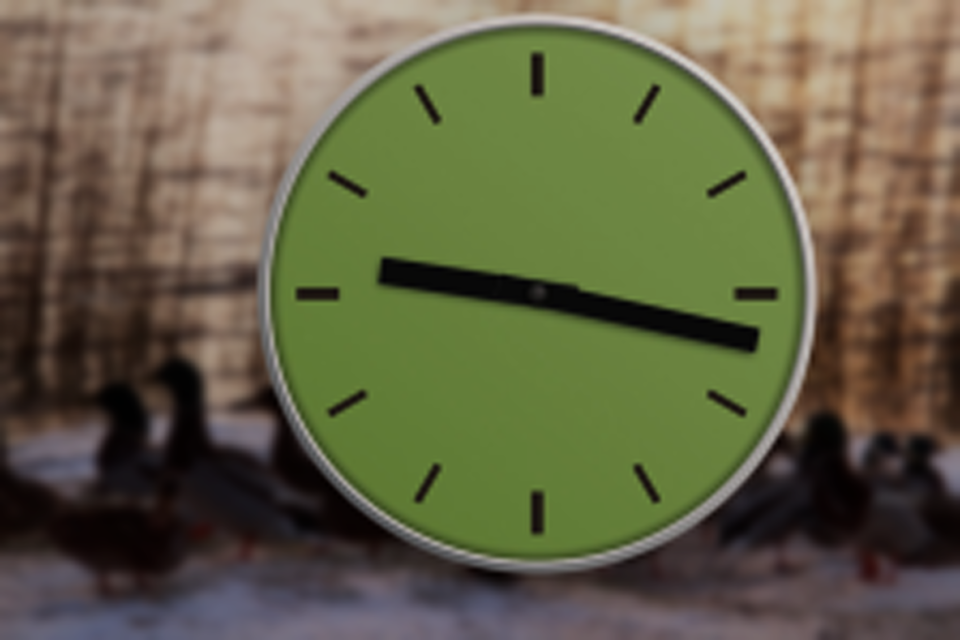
9:17
